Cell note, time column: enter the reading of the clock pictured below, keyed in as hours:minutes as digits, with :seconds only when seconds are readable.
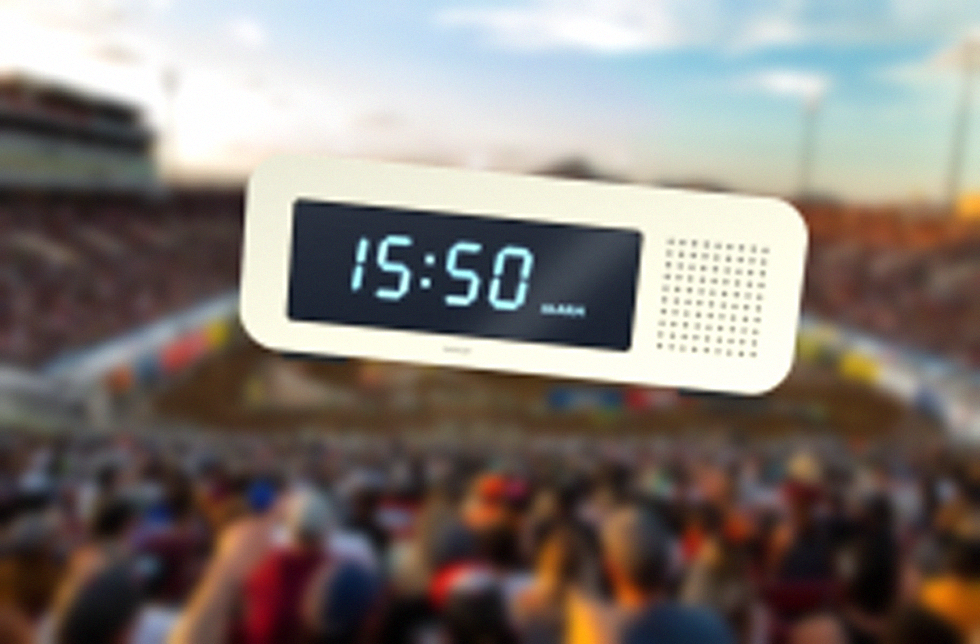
15:50
